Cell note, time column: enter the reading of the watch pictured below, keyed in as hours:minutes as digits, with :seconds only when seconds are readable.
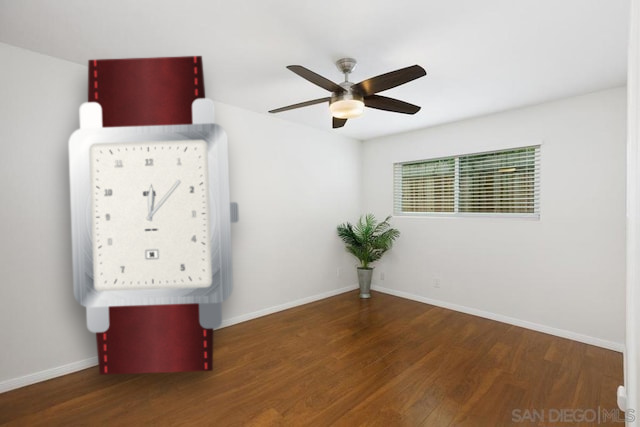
12:07
